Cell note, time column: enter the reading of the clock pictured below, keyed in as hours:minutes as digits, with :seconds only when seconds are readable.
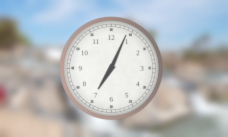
7:04
